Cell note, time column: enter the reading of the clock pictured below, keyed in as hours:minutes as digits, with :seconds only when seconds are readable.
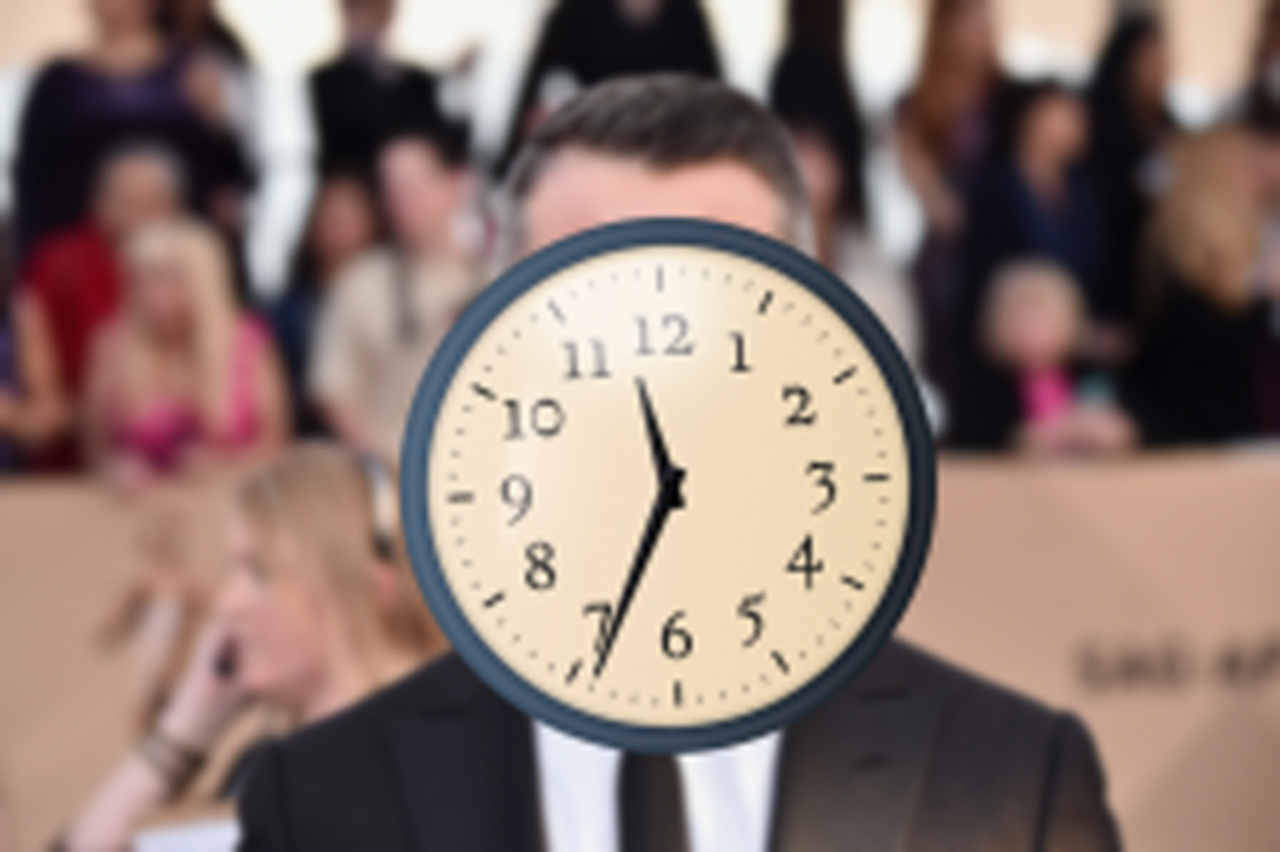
11:34
